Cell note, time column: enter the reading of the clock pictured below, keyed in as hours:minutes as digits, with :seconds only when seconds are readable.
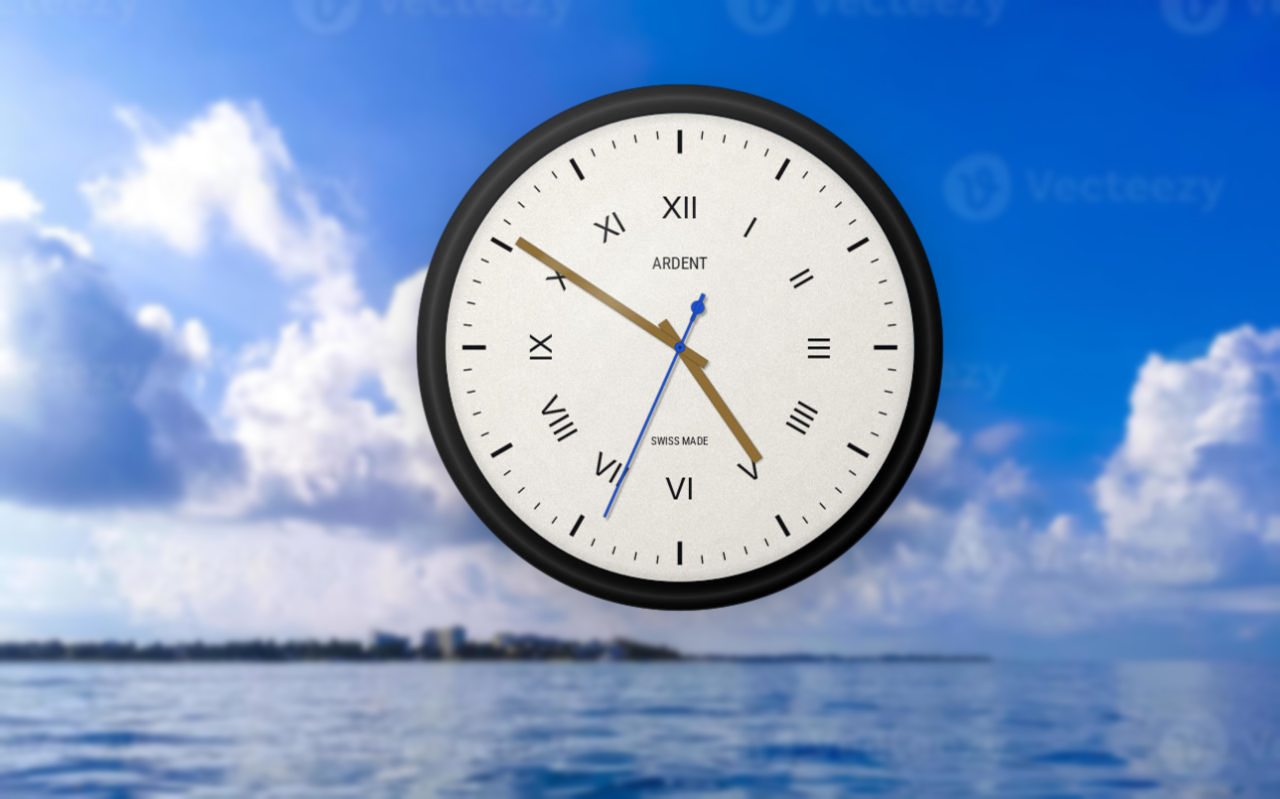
4:50:34
